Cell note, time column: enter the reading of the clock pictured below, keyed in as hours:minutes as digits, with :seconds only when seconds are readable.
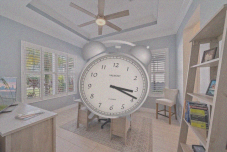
3:19
